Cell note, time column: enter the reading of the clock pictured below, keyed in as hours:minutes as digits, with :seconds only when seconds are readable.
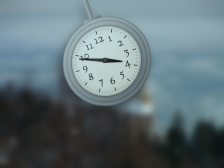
3:49
